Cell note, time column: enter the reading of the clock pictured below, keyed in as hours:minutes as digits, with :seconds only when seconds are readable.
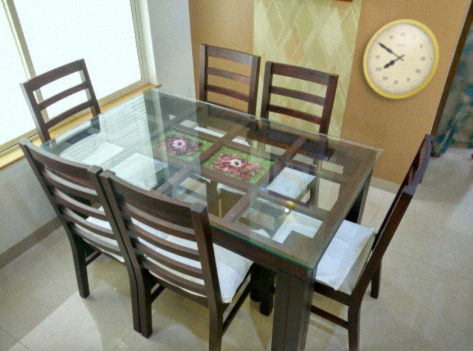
7:50
